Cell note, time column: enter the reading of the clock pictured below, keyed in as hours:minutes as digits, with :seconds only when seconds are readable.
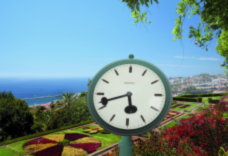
5:42
